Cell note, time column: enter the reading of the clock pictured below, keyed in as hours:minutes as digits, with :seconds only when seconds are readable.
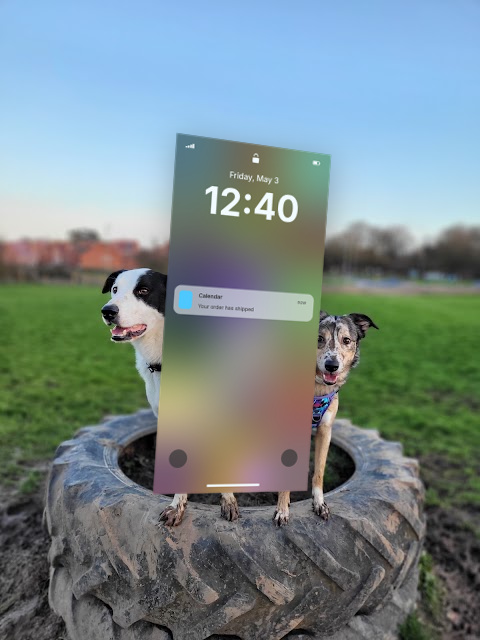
12:40
